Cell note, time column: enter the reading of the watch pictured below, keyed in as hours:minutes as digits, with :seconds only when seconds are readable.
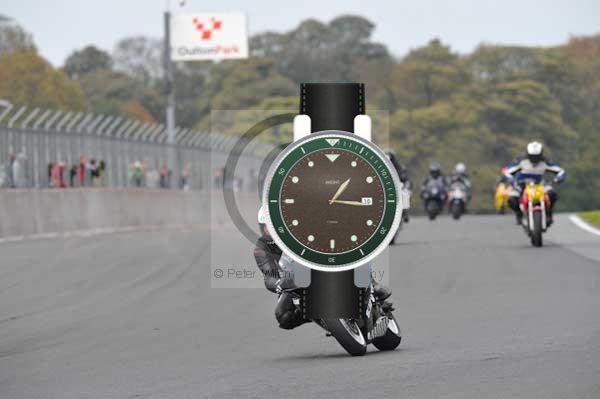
1:16
